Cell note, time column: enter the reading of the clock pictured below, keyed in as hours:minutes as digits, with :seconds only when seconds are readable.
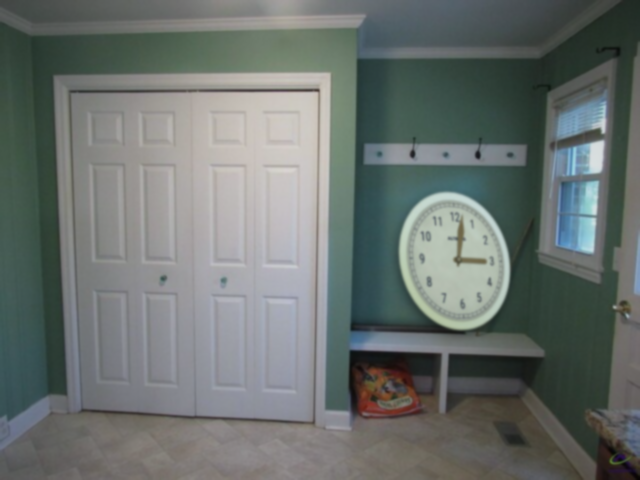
3:02
